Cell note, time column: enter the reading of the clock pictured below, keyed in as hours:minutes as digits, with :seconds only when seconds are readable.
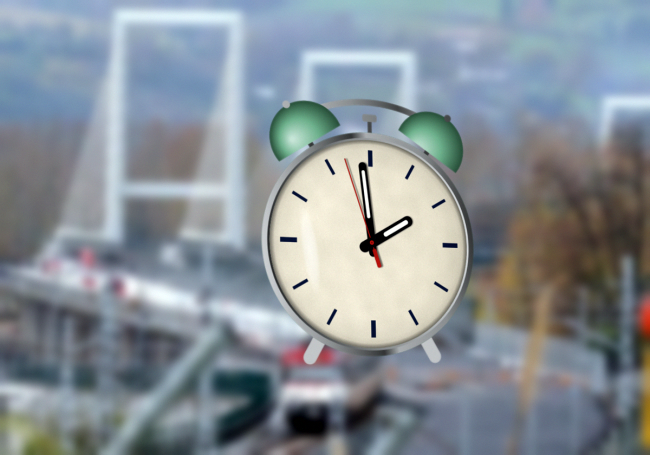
1:58:57
